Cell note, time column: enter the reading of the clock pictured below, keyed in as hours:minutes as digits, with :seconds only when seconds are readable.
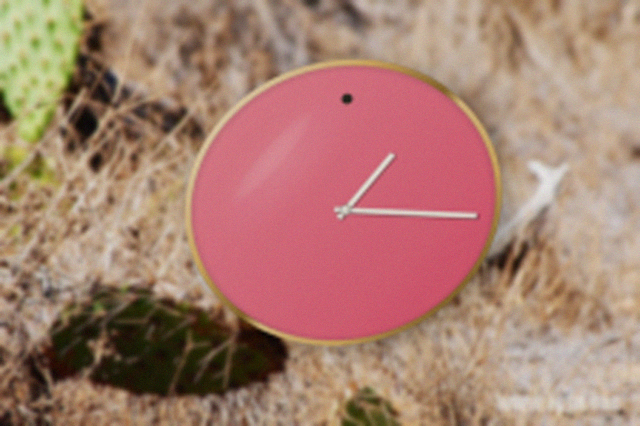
1:16
